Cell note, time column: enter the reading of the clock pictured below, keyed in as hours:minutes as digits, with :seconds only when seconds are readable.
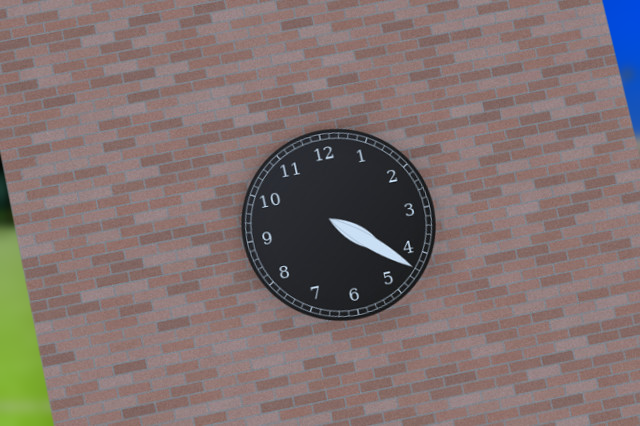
4:22
